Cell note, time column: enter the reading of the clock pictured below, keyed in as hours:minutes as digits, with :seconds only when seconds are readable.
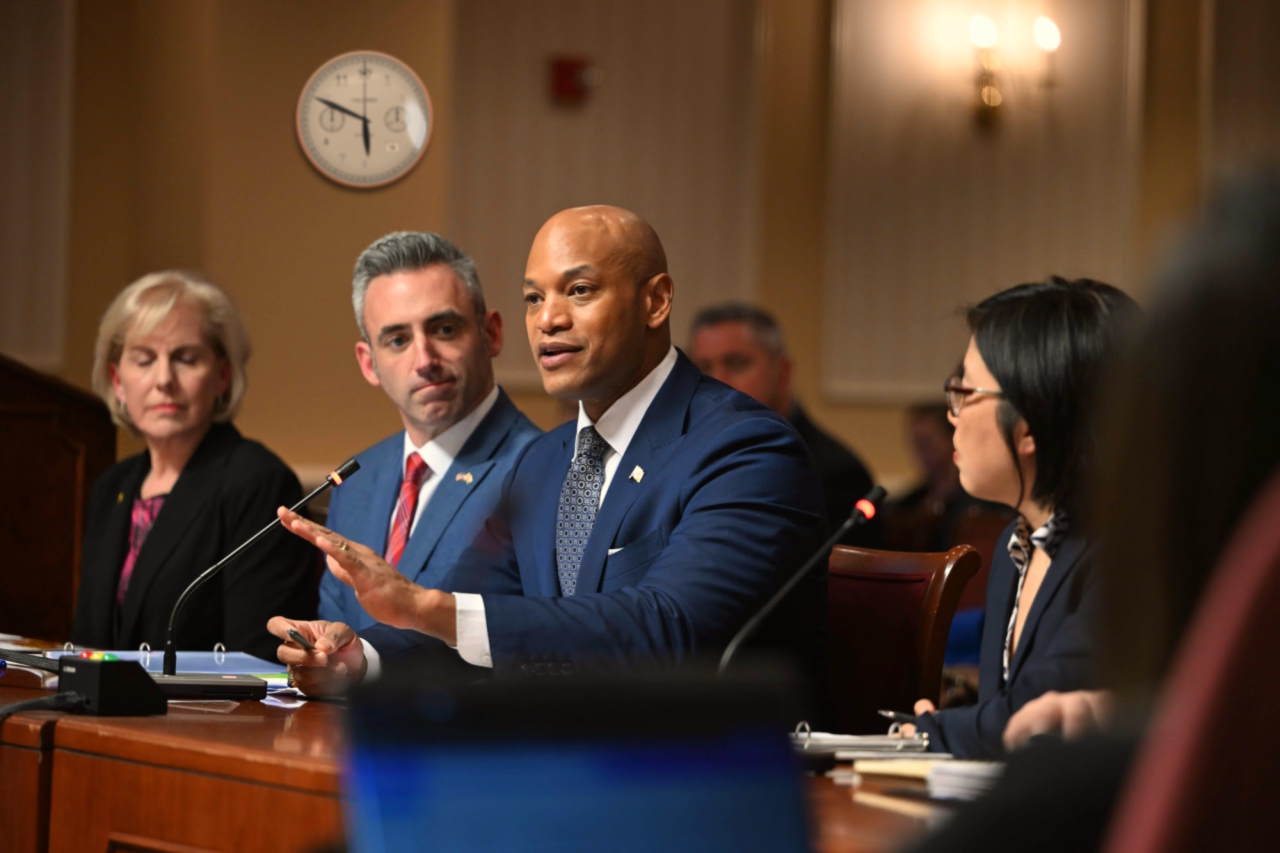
5:49
